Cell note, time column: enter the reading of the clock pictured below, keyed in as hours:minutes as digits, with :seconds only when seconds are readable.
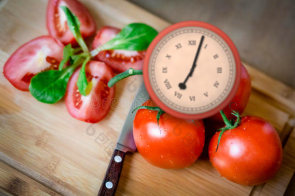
7:03
